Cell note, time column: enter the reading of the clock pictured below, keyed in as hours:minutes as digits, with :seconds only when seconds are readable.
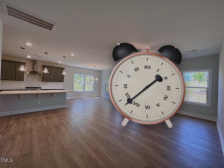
1:38
